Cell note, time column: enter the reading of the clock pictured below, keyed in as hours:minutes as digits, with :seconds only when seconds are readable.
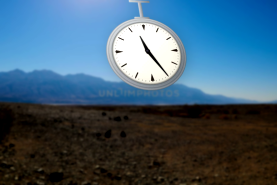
11:25
